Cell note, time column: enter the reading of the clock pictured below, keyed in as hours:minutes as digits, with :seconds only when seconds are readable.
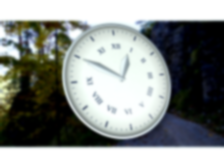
12:50
